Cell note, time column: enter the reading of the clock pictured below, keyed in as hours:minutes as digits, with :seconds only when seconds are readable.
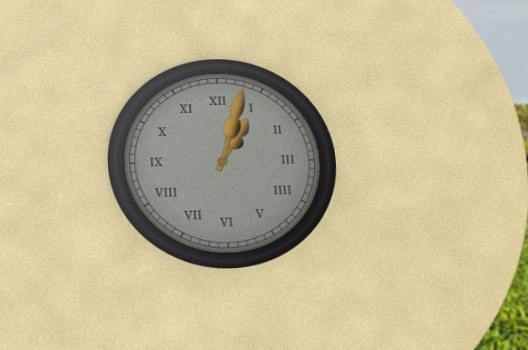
1:03
